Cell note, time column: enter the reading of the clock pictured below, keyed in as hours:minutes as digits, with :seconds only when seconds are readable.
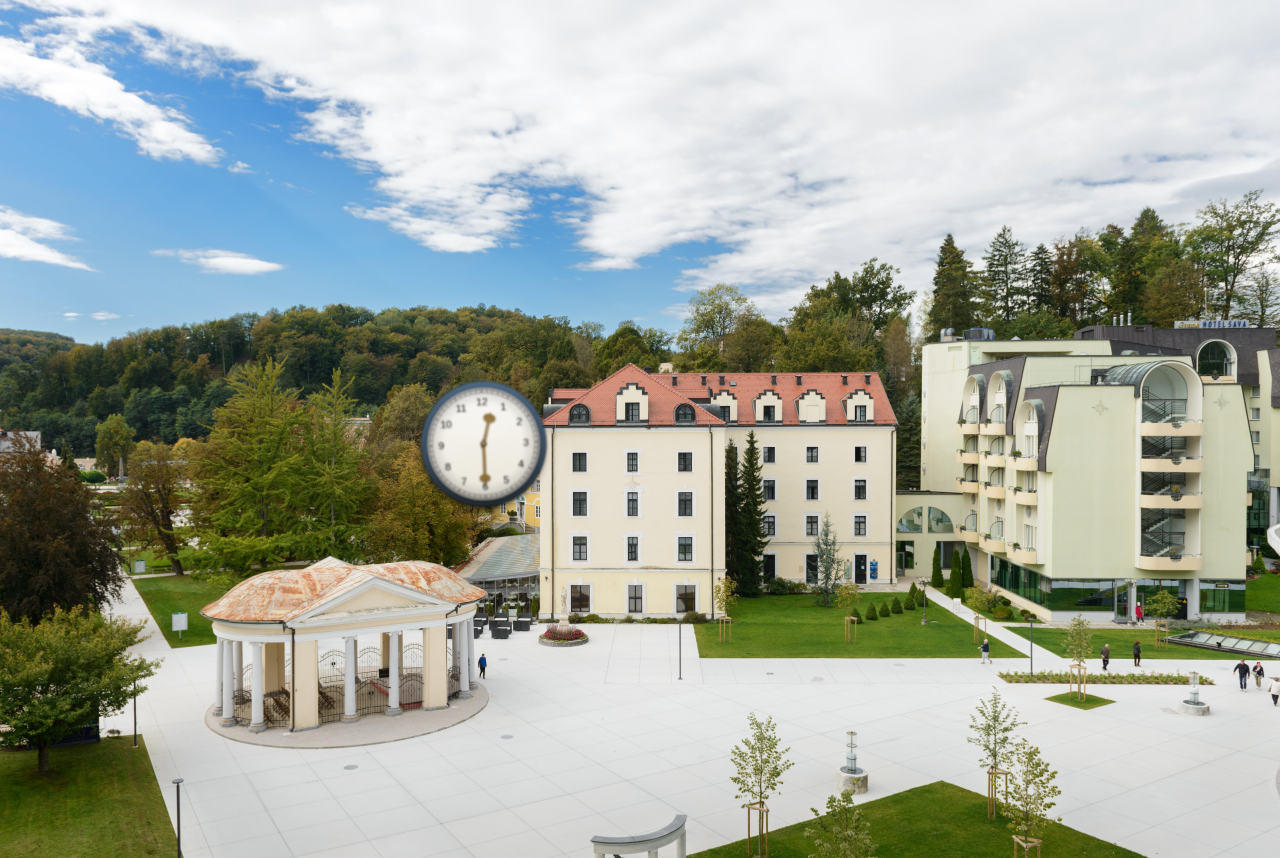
12:30
